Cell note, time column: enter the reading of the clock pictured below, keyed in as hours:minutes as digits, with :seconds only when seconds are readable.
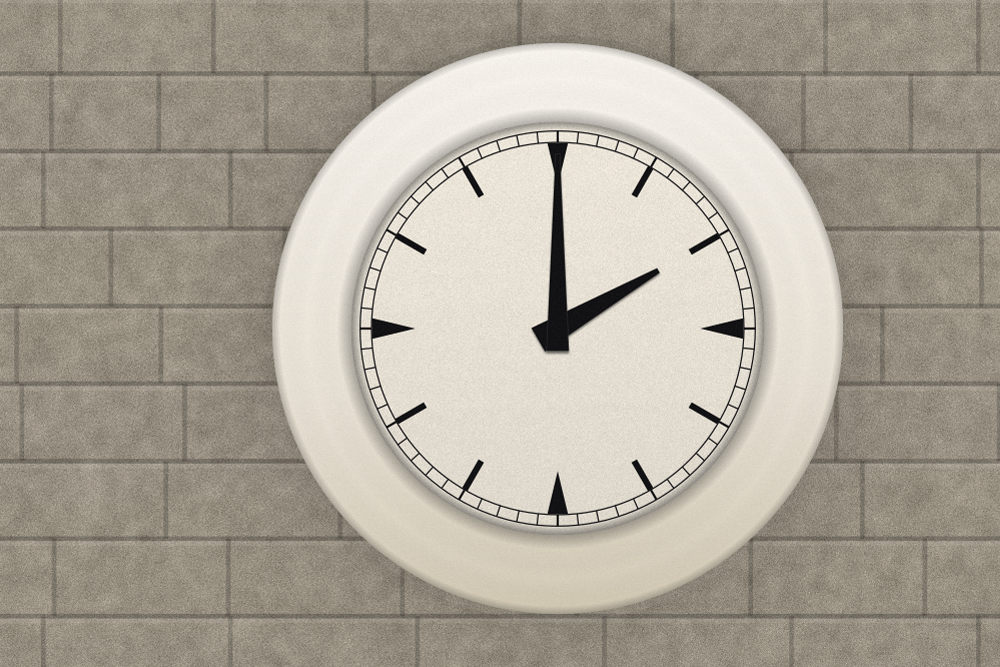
2:00
